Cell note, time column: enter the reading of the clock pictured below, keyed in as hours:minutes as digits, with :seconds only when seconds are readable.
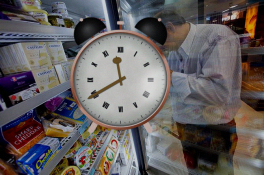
11:40
